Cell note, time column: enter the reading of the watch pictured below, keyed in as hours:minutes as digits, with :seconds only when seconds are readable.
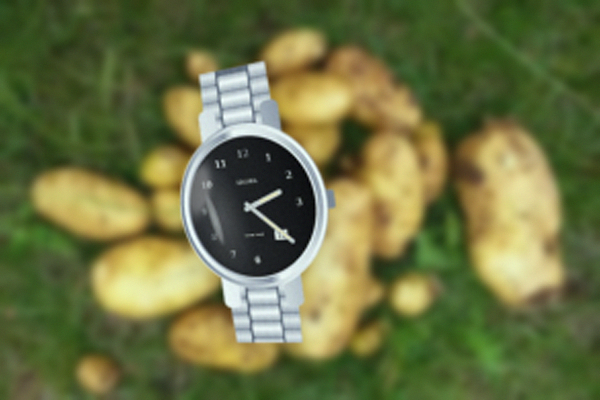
2:22
